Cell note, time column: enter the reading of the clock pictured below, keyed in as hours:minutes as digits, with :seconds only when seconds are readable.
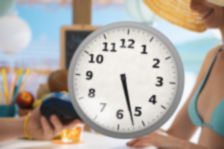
5:27
